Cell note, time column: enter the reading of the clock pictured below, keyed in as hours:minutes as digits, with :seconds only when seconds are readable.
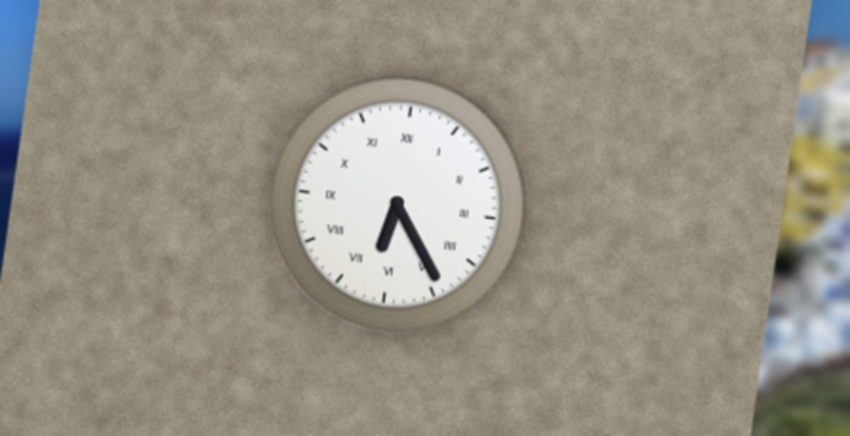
6:24
